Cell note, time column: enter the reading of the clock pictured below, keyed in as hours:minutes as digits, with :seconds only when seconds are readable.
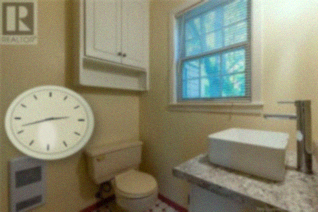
2:42
